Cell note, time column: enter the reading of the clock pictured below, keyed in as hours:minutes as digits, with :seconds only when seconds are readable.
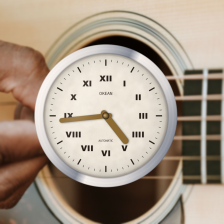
4:44
